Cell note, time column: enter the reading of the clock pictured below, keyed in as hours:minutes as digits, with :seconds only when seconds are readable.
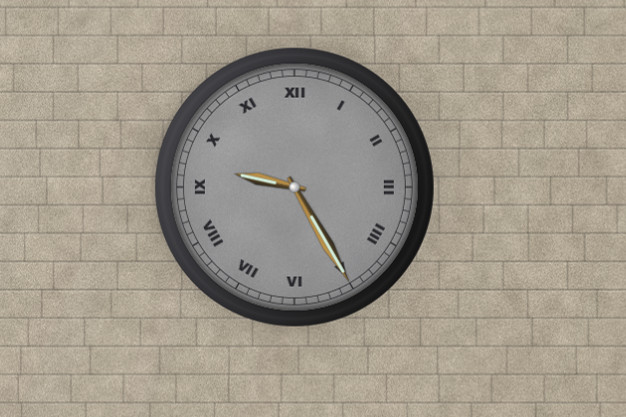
9:25
